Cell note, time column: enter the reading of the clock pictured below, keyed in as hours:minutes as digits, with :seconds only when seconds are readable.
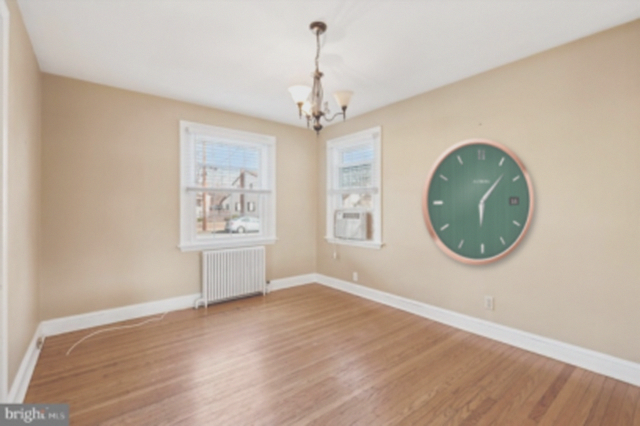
6:07
